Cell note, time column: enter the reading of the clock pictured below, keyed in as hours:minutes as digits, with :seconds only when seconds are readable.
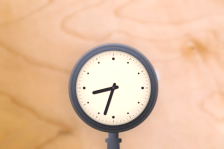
8:33
